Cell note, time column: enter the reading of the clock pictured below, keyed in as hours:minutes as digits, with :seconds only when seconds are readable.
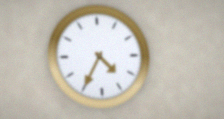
4:35
